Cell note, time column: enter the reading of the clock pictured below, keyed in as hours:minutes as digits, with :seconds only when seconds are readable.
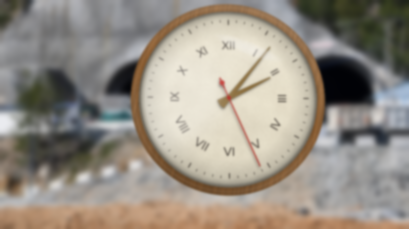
2:06:26
